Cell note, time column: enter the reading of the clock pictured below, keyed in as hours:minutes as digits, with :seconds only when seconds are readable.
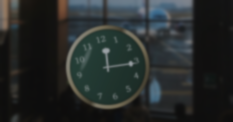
12:16
